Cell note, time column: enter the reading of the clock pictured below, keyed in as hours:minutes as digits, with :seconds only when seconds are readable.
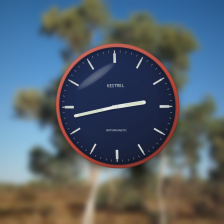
2:43
